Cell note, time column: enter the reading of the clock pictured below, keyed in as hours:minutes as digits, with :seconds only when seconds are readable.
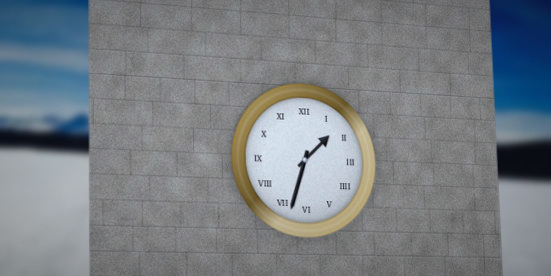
1:33
